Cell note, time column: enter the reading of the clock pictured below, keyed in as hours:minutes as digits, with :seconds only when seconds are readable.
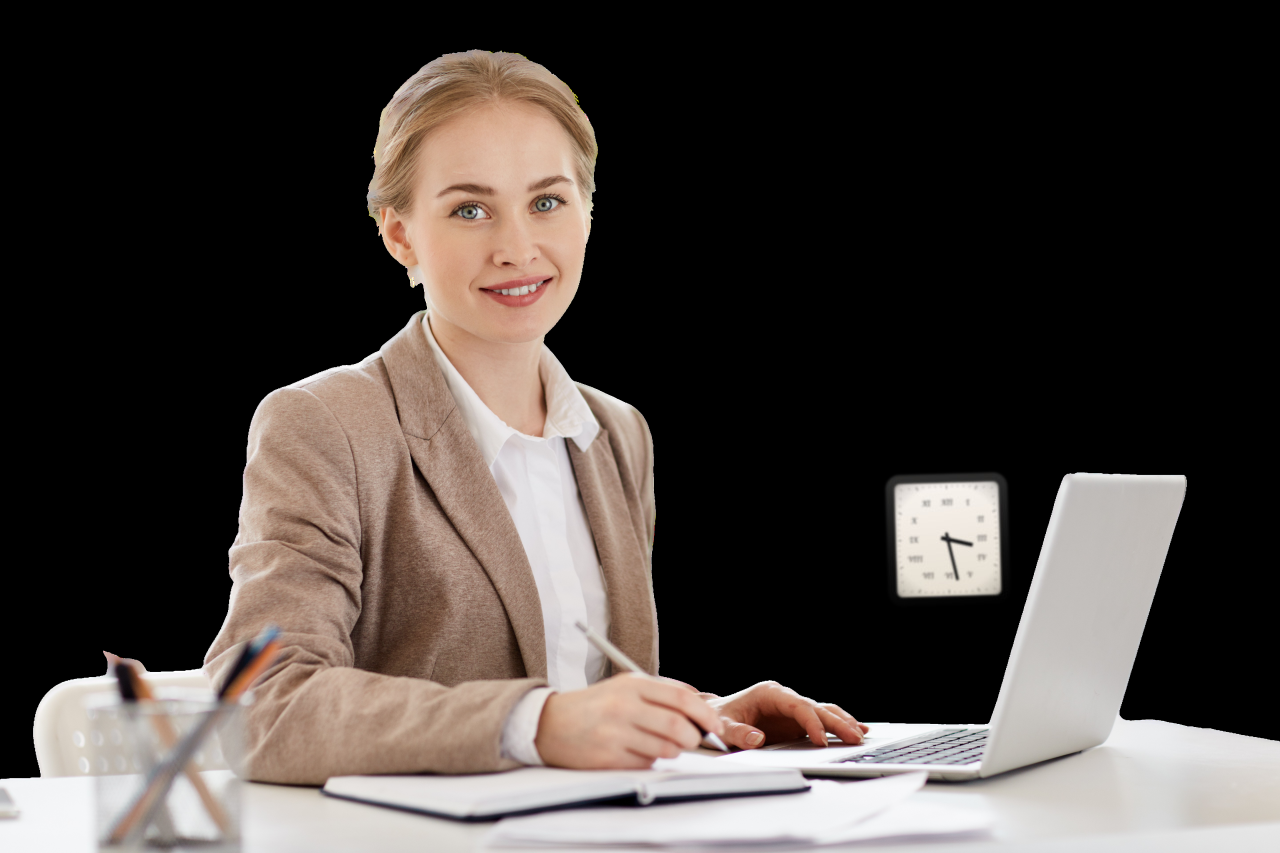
3:28
